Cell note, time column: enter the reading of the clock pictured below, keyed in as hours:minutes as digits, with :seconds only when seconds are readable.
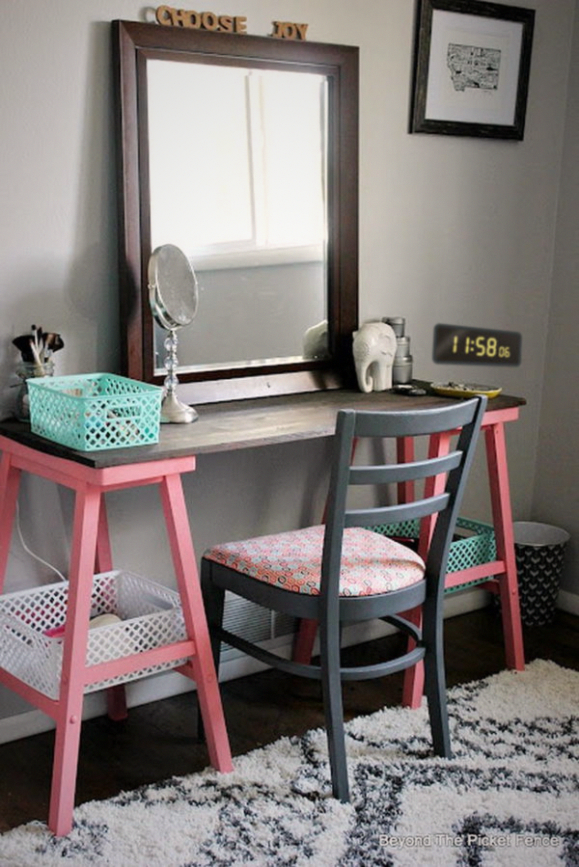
11:58
